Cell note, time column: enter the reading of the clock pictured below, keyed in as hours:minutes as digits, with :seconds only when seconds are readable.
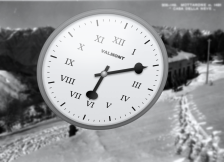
6:10
